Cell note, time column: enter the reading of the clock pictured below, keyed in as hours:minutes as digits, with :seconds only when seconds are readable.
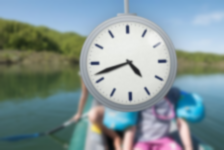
4:42
